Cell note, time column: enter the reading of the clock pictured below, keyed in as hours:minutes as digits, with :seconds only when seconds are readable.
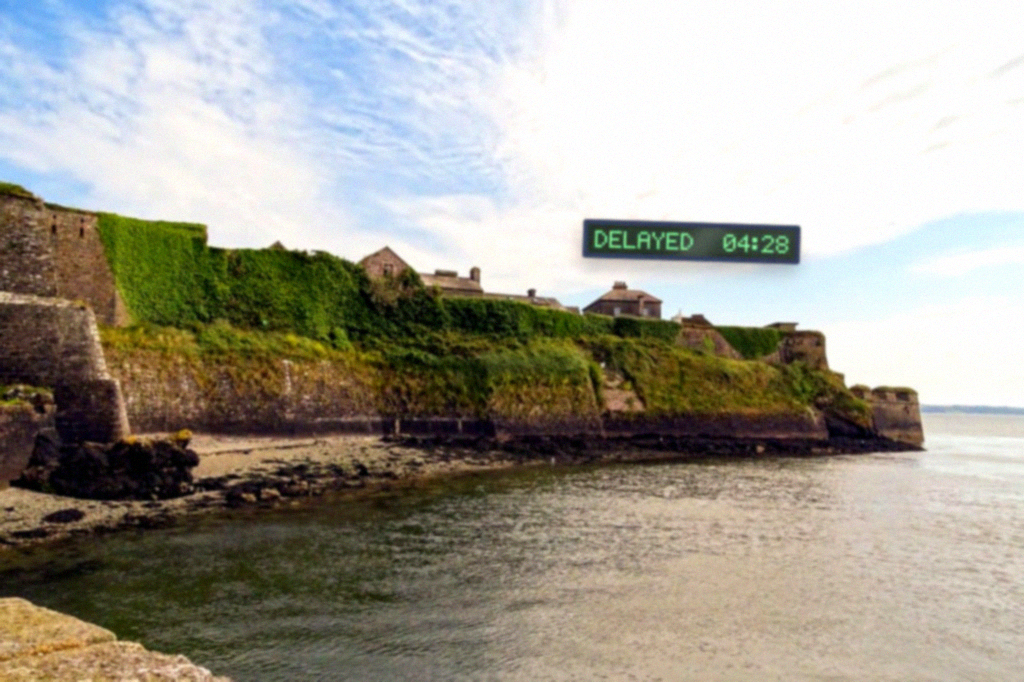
4:28
